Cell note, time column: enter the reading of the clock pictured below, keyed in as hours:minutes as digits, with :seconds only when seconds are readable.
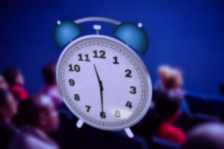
11:30
